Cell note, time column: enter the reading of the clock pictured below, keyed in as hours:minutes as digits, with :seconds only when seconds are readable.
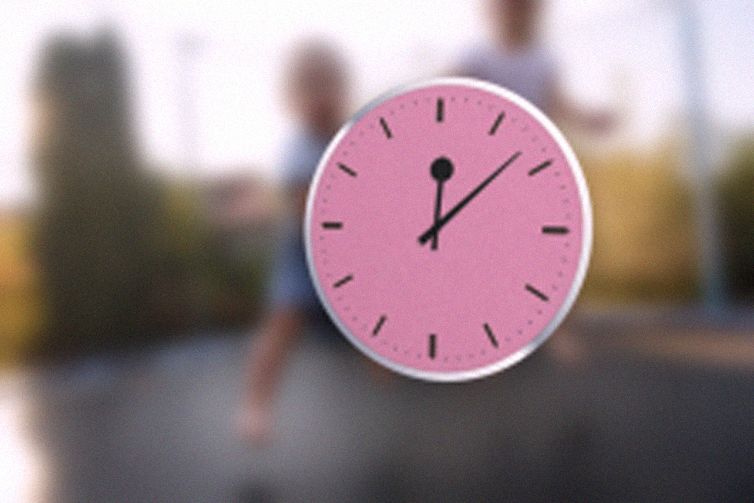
12:08
